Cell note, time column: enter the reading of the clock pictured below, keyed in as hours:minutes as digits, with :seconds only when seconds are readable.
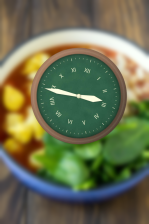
2:44
